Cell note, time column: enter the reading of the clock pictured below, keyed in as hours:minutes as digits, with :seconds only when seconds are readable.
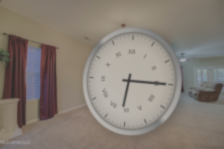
6:15
